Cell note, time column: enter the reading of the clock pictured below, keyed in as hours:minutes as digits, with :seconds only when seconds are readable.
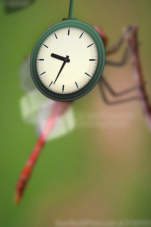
9:34
